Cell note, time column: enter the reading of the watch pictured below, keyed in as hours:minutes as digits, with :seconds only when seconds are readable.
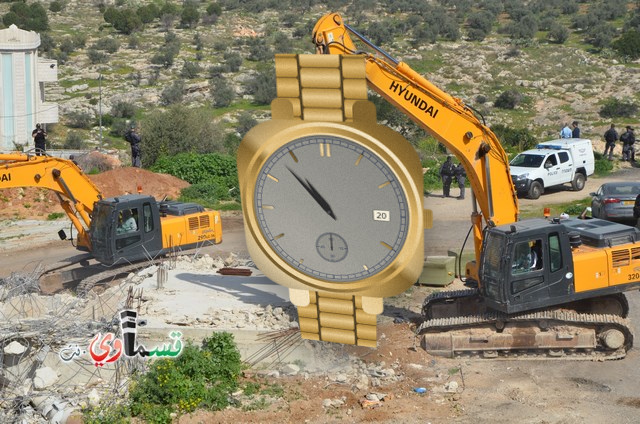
10:53
